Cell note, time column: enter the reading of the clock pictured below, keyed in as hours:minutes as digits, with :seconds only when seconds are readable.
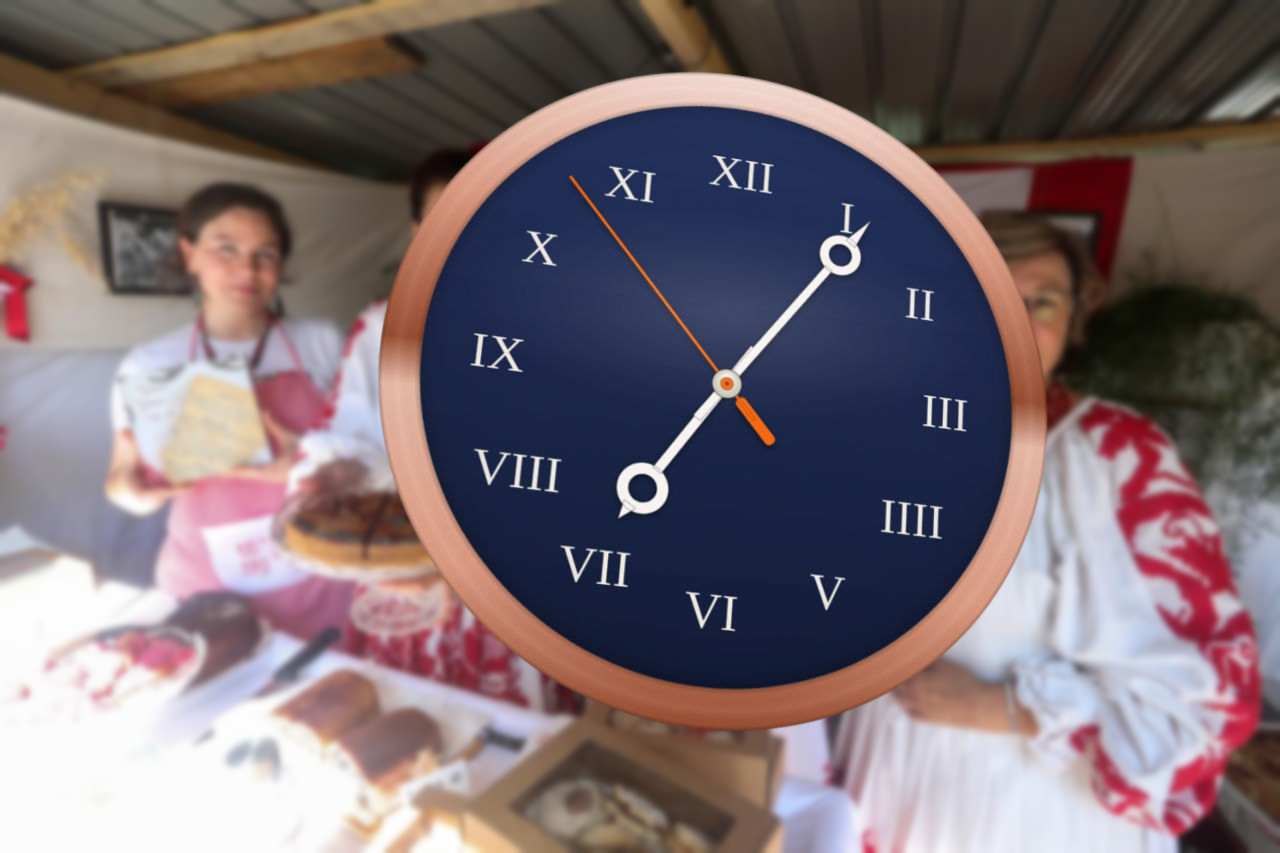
7:05:53
